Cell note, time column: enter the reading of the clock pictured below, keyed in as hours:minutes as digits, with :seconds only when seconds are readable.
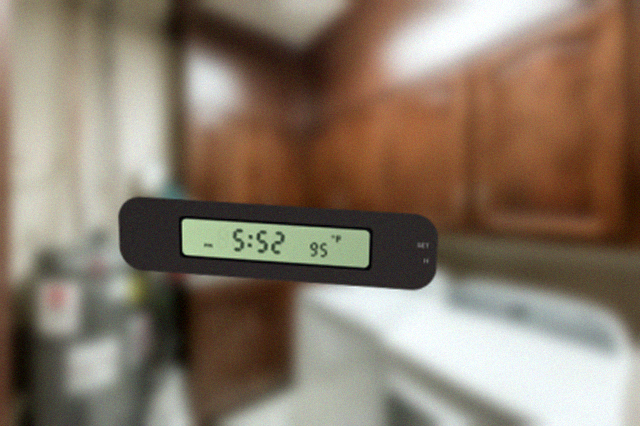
5:52
